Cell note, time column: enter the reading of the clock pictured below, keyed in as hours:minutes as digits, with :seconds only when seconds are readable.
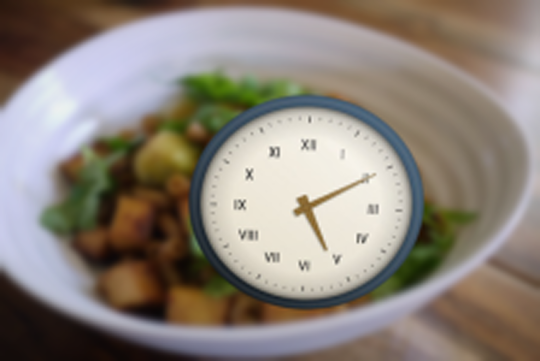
5:10
